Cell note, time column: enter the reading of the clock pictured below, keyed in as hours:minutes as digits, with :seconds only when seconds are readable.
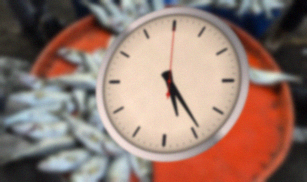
5:24:00
